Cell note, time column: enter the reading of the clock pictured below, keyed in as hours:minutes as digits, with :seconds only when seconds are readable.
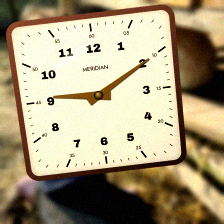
9:10
